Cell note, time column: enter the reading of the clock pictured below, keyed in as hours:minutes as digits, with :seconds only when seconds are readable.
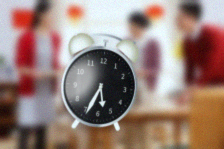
5:34
